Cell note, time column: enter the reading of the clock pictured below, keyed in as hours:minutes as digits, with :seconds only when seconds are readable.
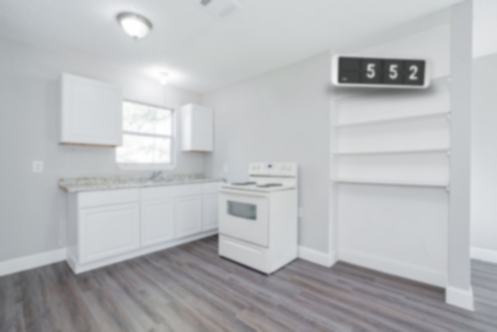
5:52
